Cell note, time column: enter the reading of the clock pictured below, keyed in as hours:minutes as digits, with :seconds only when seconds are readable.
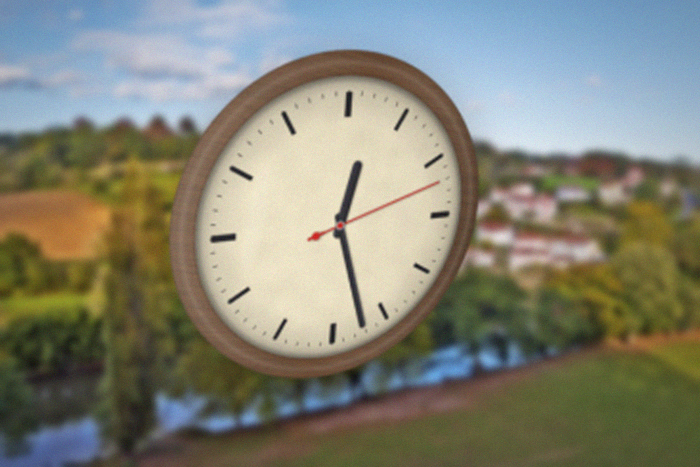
12:27:12
